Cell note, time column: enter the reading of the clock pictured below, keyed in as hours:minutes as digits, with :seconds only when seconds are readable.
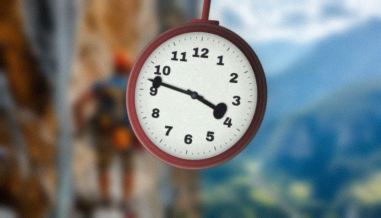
3:47
